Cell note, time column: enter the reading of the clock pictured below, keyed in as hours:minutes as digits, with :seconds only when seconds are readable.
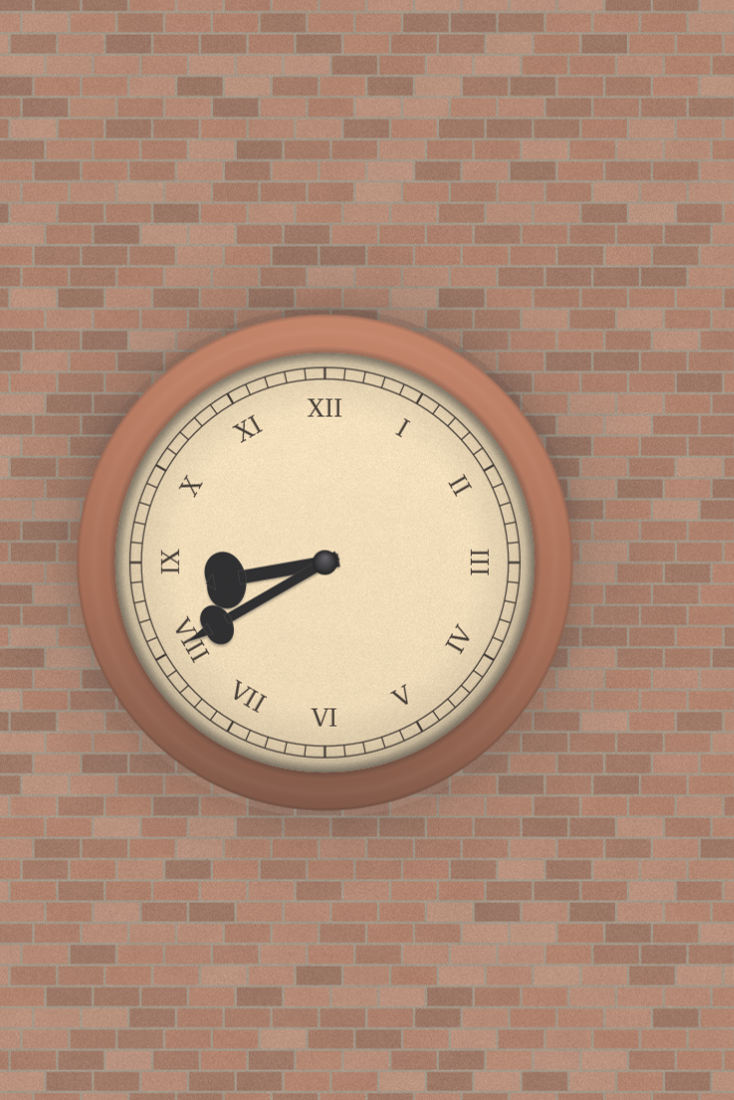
8:40
